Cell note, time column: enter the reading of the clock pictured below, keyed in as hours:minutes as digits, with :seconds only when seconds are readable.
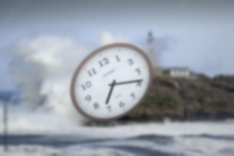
7:19
